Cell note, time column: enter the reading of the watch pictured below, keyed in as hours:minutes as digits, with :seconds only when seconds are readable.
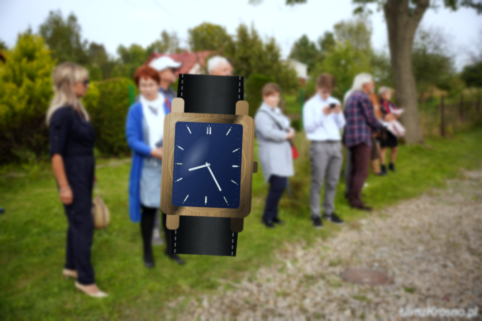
8:25
